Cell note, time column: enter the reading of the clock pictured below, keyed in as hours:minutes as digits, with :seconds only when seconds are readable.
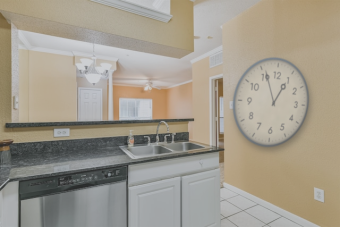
12:56
